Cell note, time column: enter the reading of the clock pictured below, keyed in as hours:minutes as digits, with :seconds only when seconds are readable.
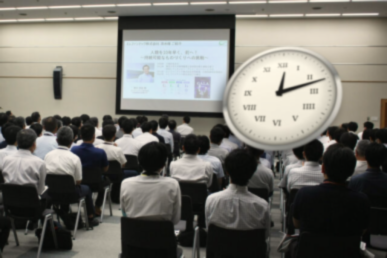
12:12
